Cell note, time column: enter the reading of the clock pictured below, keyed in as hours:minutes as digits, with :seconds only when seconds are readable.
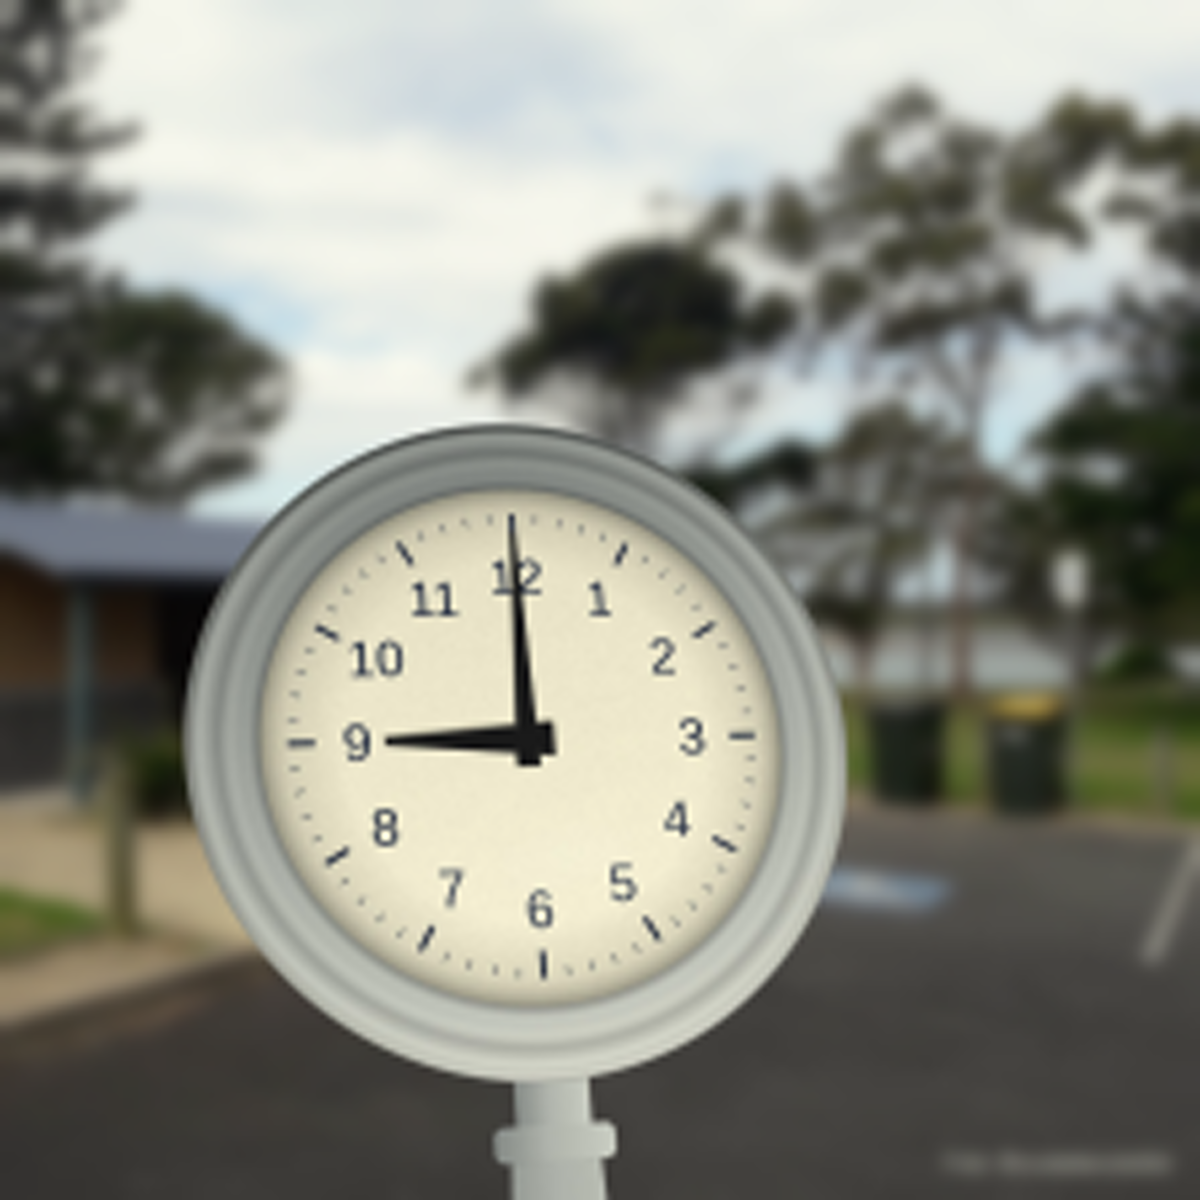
9:00
